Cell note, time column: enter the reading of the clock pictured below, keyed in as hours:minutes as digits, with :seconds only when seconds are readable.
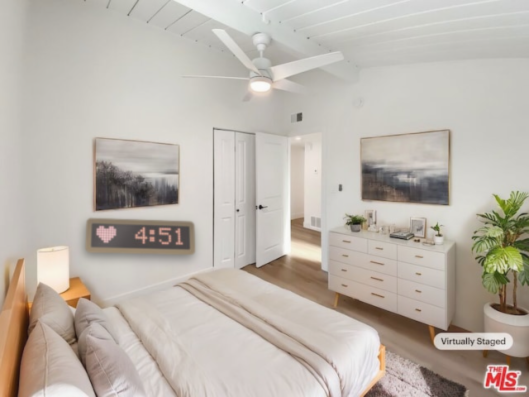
4:51
